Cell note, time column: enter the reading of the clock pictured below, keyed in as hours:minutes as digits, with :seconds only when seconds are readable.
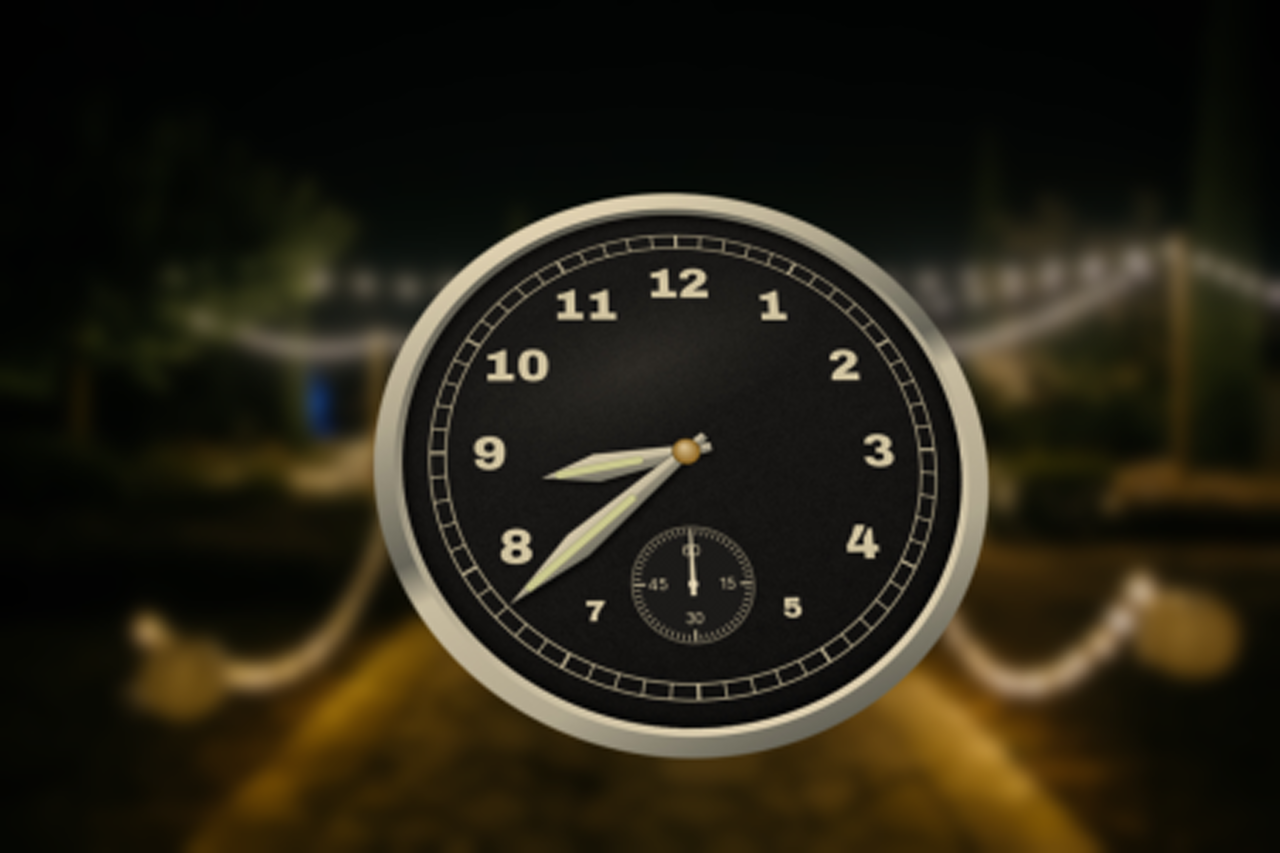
8:38
